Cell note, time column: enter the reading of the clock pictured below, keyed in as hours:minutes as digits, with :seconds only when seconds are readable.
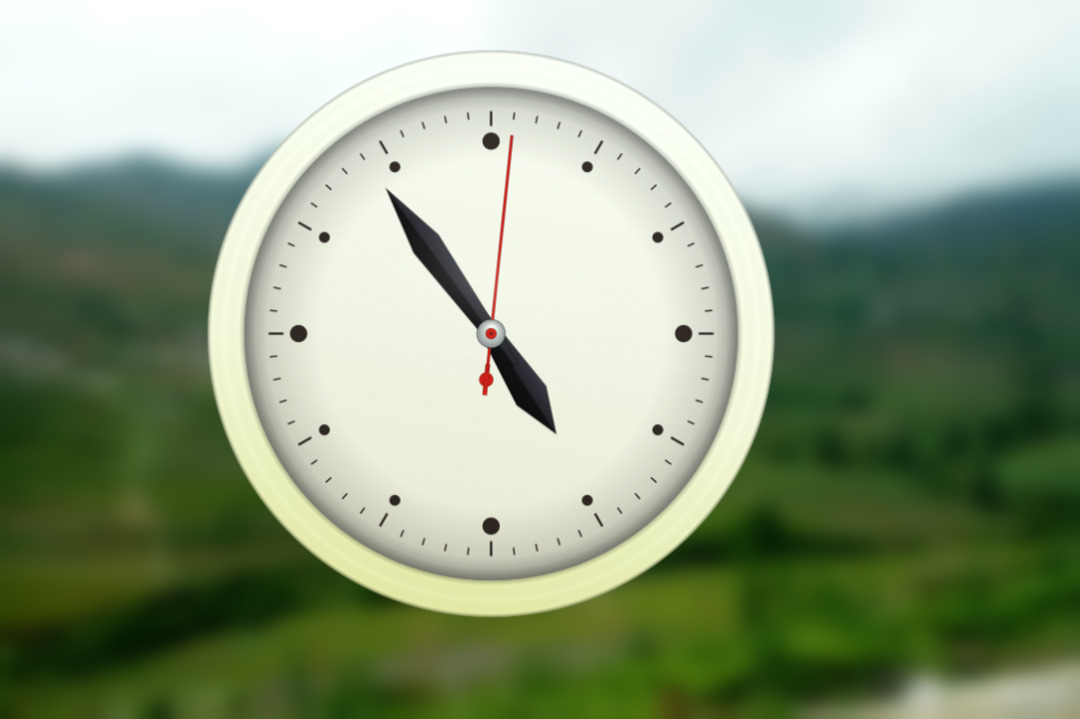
4:54:01
